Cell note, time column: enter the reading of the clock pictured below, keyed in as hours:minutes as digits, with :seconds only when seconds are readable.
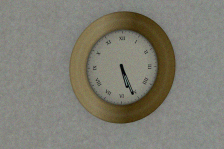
5:26
